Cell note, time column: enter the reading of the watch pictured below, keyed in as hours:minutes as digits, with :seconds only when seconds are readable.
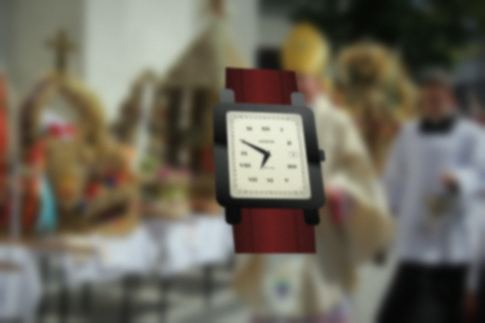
6:50
